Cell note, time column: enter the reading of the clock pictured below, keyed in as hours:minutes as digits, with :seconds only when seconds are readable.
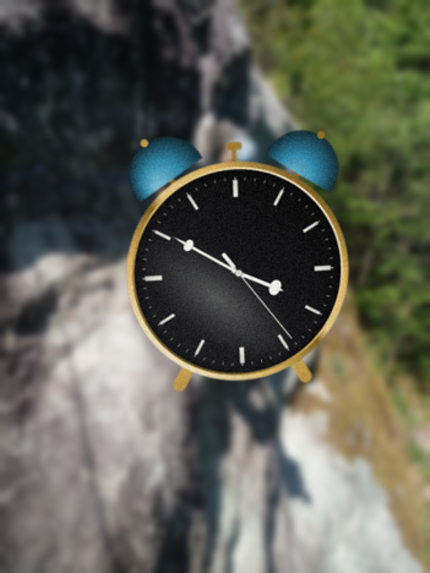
3:50:24
